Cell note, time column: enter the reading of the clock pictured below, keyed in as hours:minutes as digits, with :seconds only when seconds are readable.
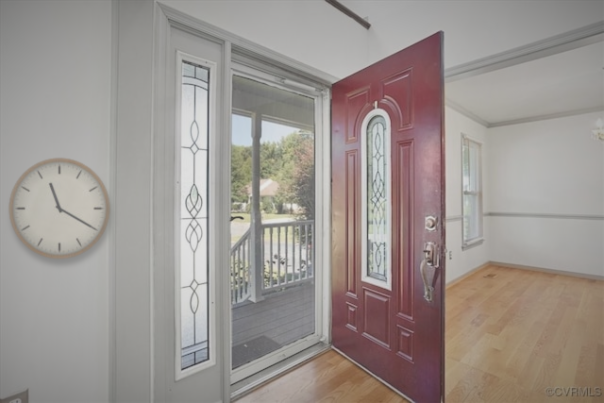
11:20
